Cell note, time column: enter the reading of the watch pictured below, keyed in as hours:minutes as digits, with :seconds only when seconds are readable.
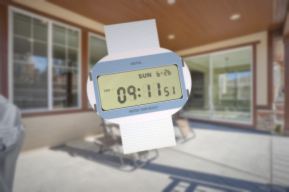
9:11:51
